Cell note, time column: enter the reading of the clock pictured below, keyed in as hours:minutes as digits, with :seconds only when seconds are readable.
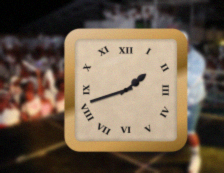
1:42
